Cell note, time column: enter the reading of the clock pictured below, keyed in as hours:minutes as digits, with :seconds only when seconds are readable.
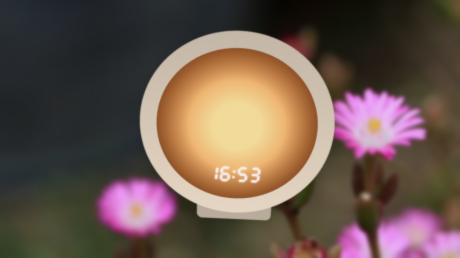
16:53
